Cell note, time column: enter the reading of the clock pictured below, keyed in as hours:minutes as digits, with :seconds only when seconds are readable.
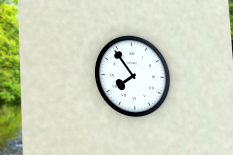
7:54
